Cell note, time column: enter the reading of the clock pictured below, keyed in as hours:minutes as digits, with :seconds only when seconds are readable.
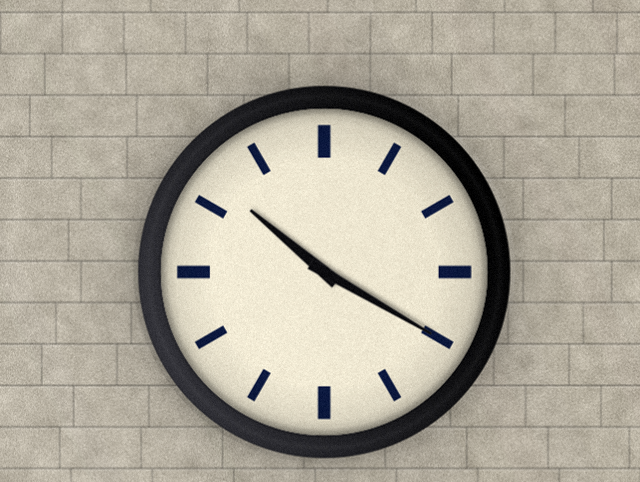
10:20
